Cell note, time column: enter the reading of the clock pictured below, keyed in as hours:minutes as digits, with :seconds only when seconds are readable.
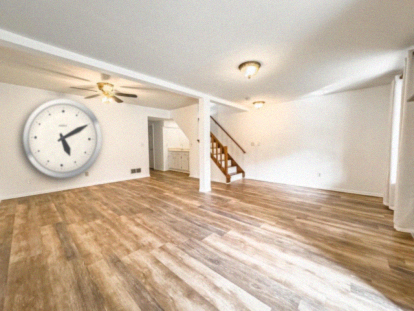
5:10
